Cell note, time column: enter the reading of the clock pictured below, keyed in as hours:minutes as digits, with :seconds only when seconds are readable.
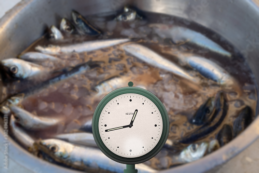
12:43
